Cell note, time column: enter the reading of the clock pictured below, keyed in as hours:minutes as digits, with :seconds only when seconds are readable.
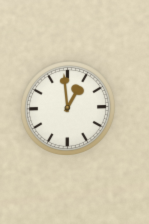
12:59
